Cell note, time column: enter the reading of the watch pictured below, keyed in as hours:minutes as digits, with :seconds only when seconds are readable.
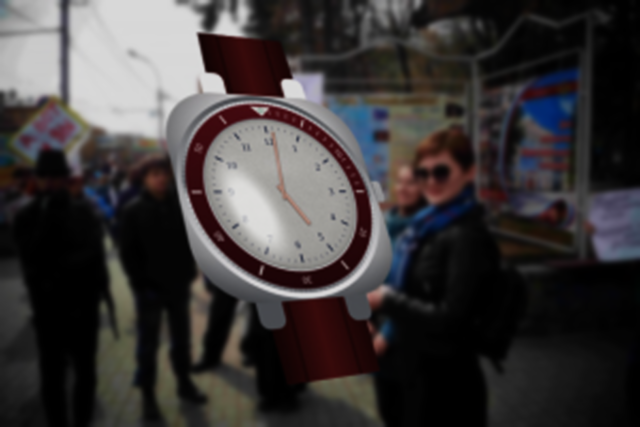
5:01
